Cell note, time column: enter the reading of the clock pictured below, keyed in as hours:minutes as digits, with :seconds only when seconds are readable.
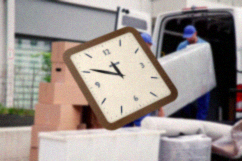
11:51
